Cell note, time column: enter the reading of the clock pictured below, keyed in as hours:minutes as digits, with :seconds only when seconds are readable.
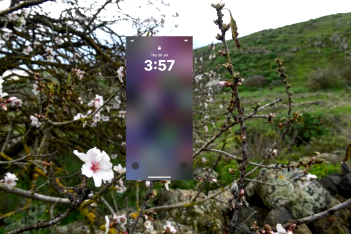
3:57
